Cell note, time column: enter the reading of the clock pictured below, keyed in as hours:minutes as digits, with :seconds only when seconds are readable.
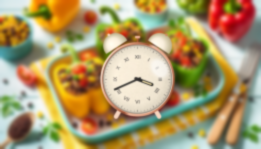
3:41
